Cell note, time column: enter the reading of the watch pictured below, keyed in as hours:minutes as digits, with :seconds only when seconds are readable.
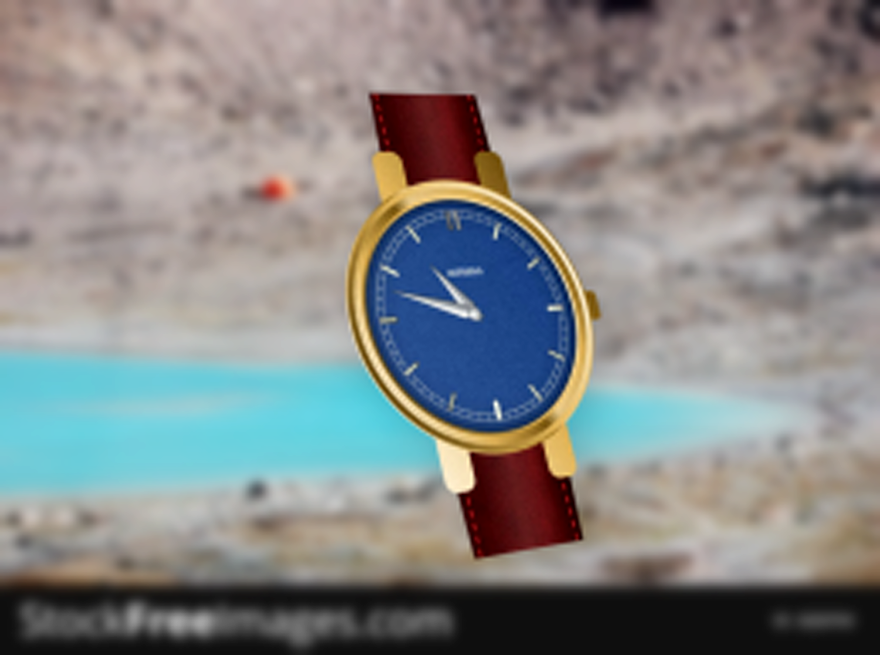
10:48
